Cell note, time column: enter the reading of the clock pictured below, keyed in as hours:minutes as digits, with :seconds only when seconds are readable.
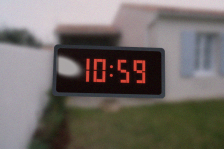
10:59
